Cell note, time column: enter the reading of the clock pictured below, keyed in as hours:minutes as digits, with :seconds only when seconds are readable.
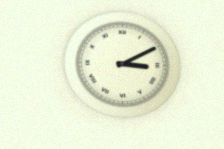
3:10
